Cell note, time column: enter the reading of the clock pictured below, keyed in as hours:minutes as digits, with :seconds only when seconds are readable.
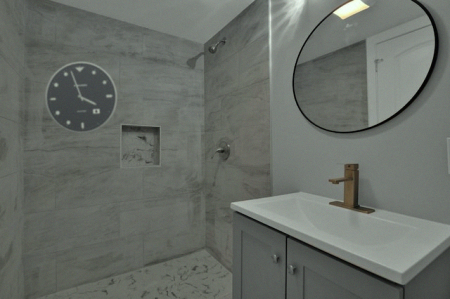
3:57
